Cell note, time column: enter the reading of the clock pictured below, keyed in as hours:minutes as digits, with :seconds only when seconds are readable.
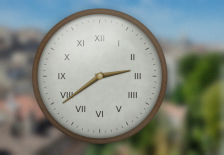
2:39
